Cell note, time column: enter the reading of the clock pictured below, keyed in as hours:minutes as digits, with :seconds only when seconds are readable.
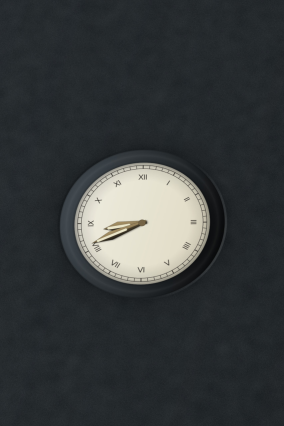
8:41
